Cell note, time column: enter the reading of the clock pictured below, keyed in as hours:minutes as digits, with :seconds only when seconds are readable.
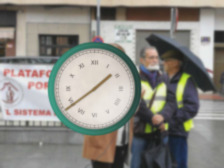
1:39
